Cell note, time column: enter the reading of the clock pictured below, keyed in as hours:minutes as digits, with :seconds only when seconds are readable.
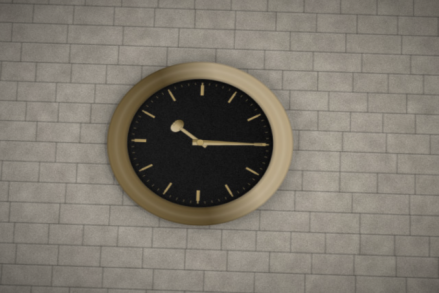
10:15
